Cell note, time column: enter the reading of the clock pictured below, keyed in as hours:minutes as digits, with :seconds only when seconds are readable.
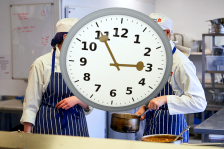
2:55
